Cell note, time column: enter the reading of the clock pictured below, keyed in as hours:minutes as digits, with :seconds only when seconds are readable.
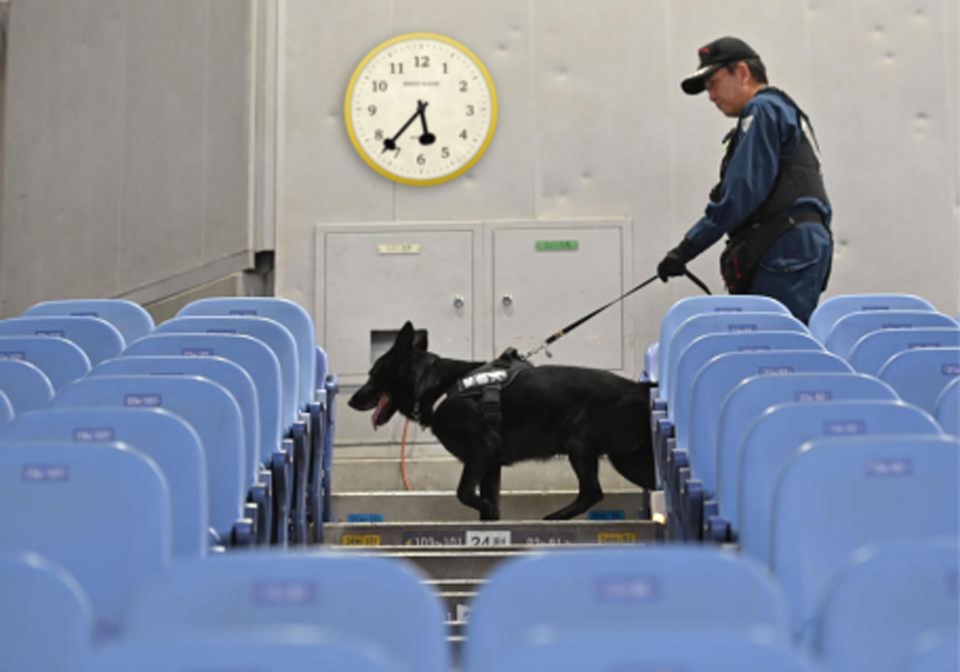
5:37
